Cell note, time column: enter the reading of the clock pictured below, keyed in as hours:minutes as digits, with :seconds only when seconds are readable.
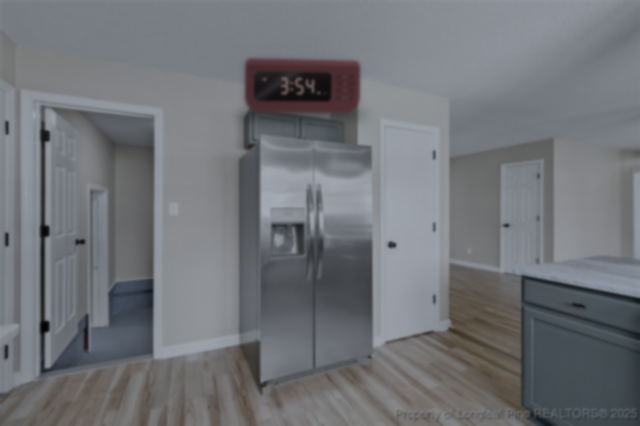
3:54
